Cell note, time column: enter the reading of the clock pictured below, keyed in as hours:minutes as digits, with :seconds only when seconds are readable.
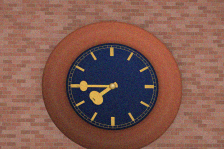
7:45
